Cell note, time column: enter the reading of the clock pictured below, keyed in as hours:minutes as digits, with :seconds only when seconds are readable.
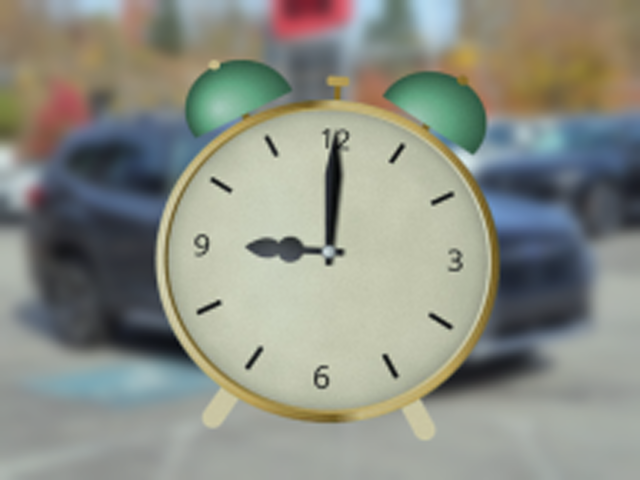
9:00
